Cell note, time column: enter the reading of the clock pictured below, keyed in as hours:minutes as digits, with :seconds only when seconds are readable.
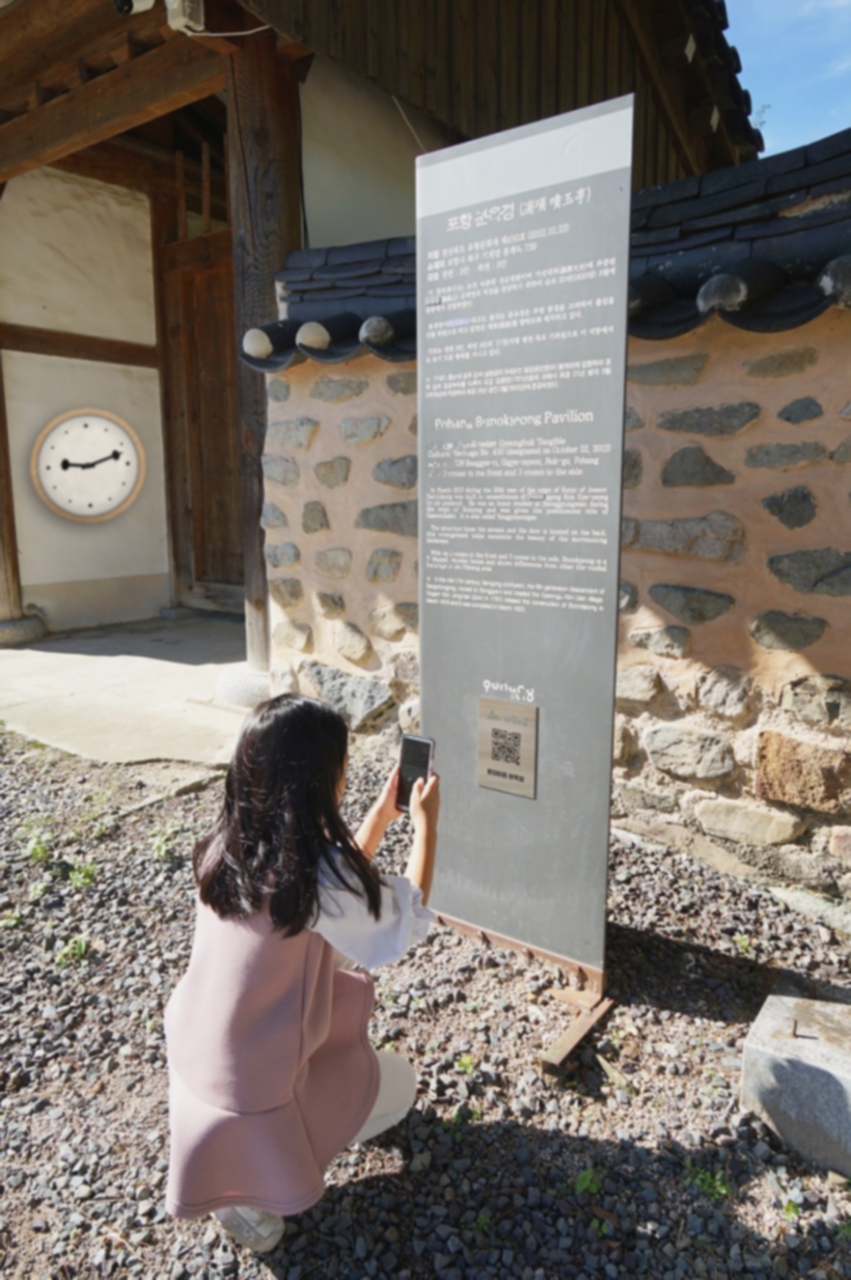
9:12
